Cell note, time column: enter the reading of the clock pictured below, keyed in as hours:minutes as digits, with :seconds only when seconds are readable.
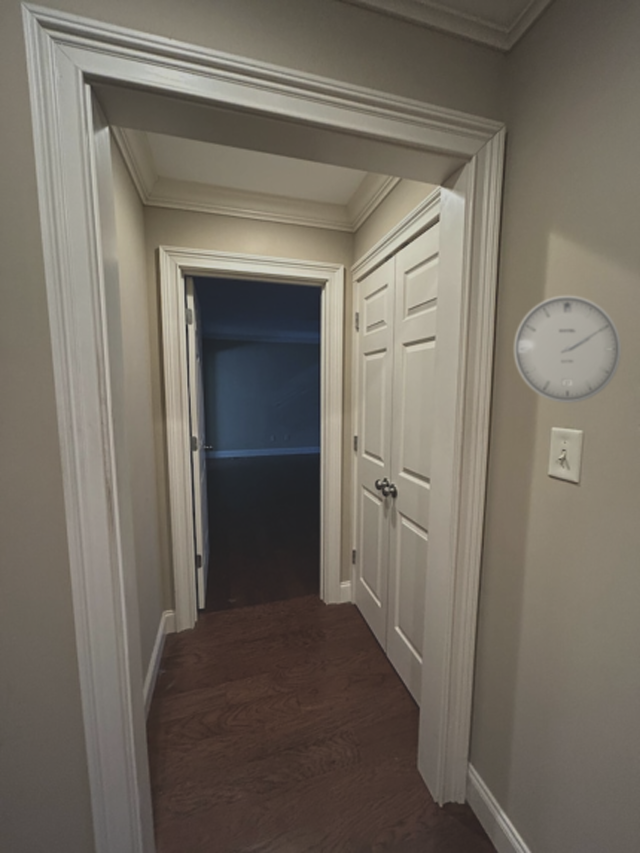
2:10
